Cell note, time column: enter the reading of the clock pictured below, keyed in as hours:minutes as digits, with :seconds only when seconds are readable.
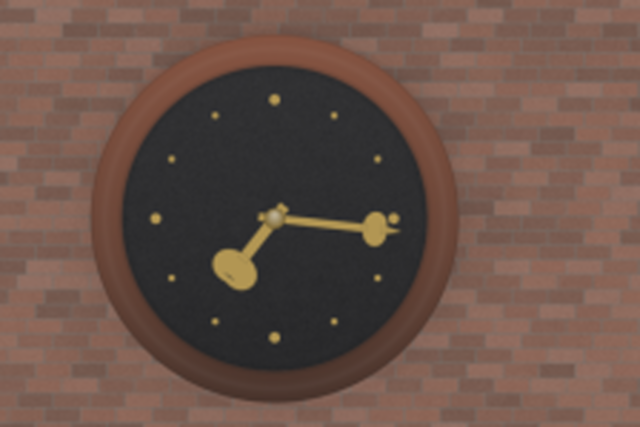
7:16
